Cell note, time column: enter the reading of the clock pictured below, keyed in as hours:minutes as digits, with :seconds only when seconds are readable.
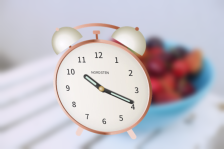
10:19
